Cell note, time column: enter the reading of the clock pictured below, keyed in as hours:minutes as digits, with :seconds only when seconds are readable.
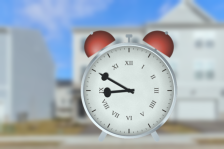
8:50
